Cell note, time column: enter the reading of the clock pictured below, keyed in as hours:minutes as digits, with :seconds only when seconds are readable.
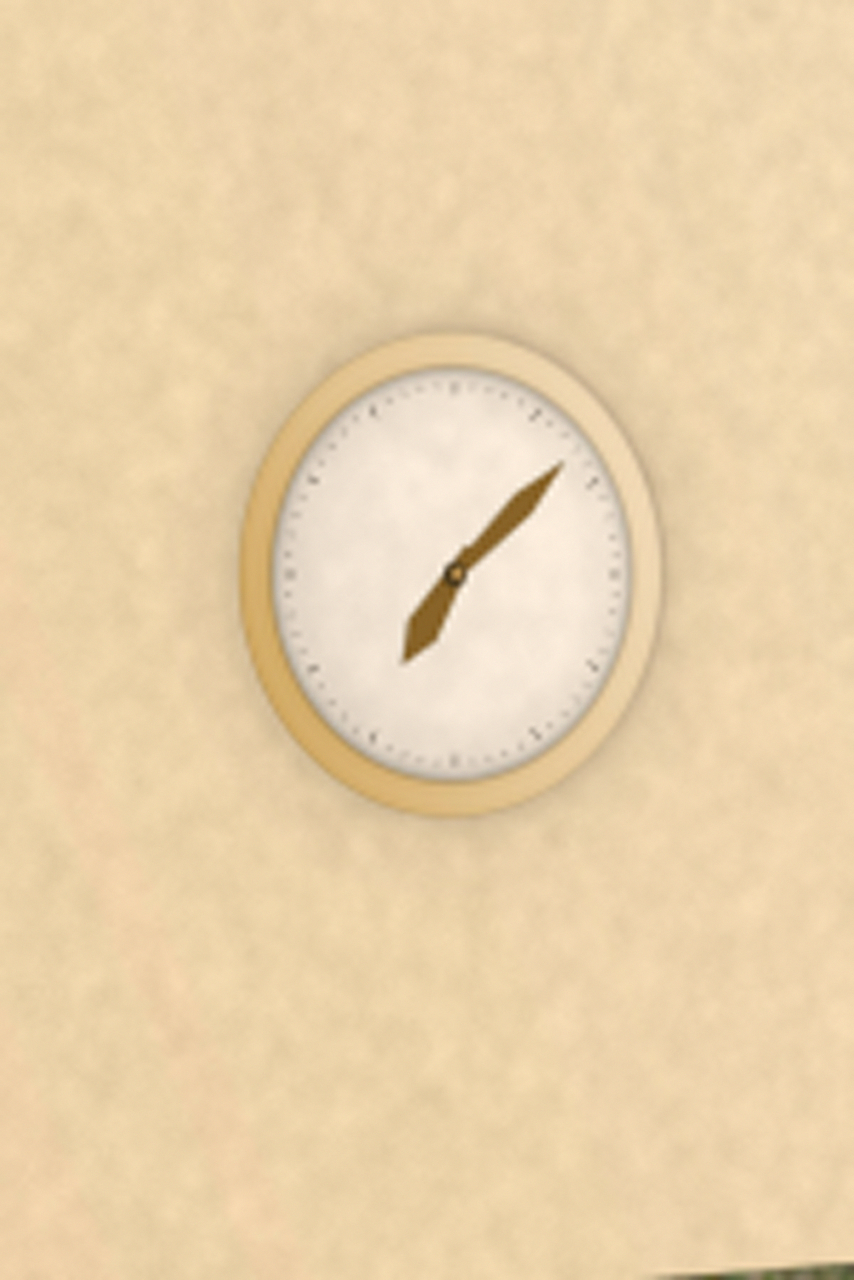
7:08
